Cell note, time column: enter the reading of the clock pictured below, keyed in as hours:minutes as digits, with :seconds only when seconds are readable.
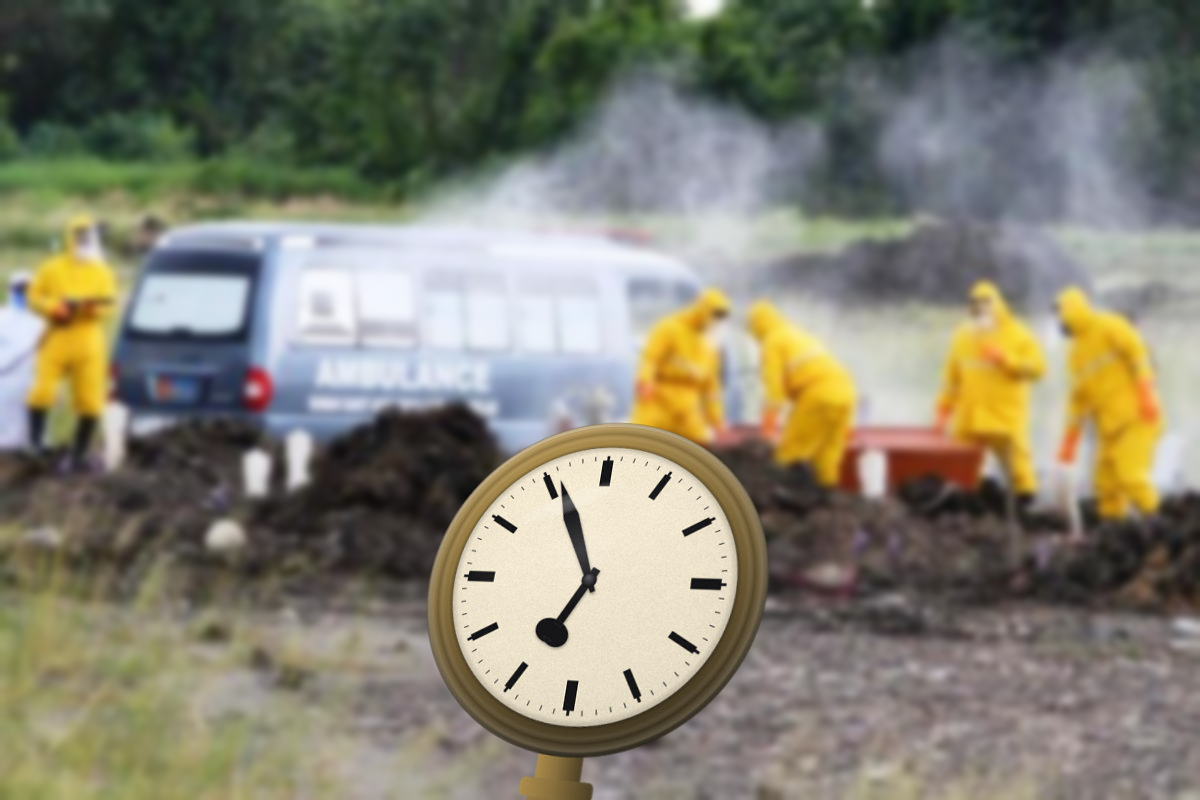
6:56
